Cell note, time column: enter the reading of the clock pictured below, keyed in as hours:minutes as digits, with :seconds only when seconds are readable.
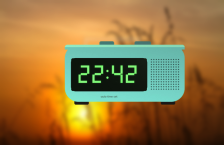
22:42
